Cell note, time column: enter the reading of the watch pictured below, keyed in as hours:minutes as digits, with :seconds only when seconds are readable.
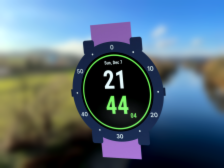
21:44
